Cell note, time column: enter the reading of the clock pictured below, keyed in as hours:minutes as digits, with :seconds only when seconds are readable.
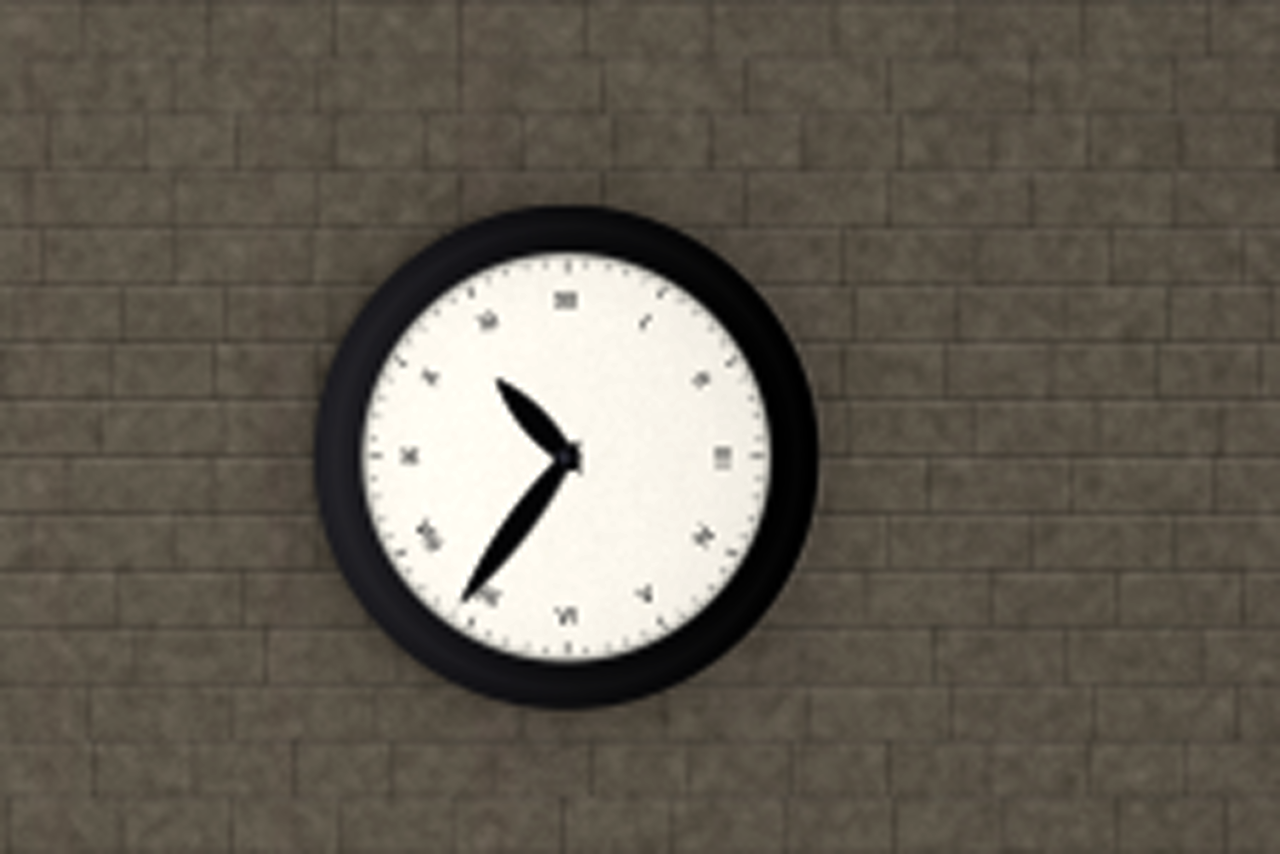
10:36
